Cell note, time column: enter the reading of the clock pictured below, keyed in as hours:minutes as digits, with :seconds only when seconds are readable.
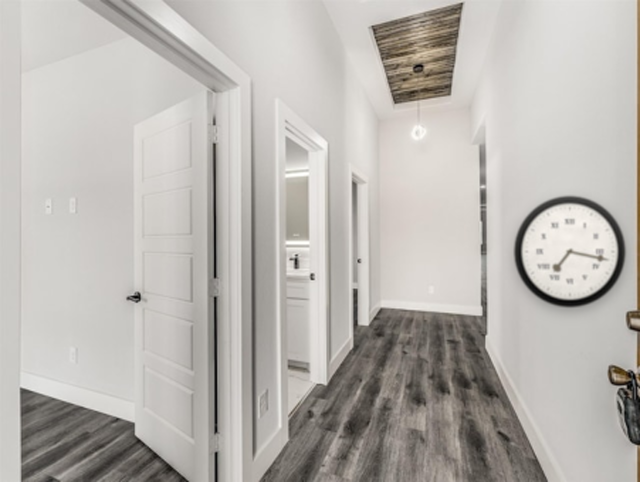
7:17
